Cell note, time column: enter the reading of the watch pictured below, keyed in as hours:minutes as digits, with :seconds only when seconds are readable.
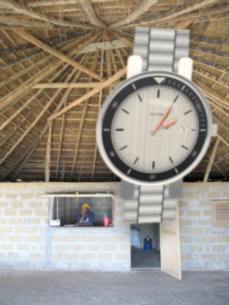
2:05
